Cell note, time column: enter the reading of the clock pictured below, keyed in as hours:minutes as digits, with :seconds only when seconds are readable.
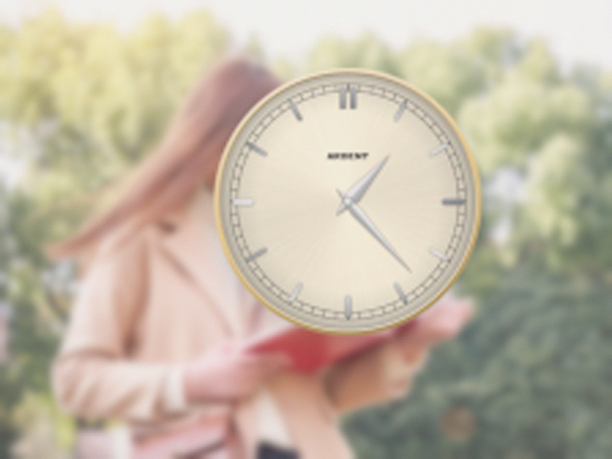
1:23
